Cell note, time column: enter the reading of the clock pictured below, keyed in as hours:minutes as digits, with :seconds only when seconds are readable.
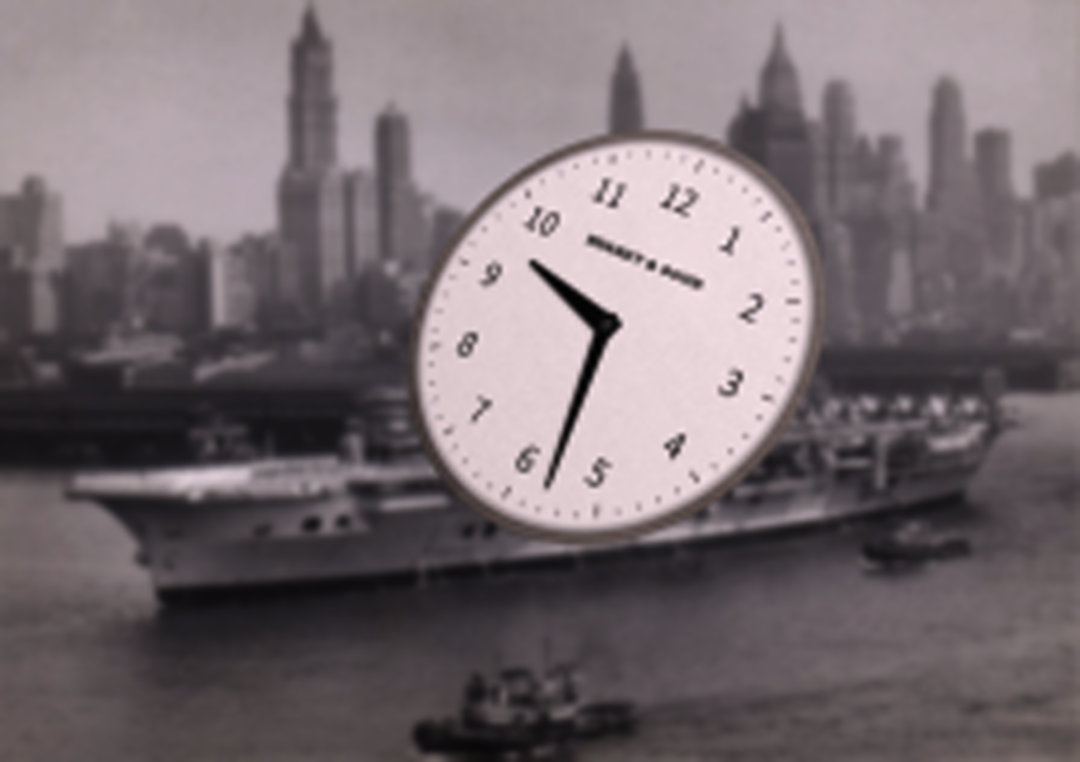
9:28
